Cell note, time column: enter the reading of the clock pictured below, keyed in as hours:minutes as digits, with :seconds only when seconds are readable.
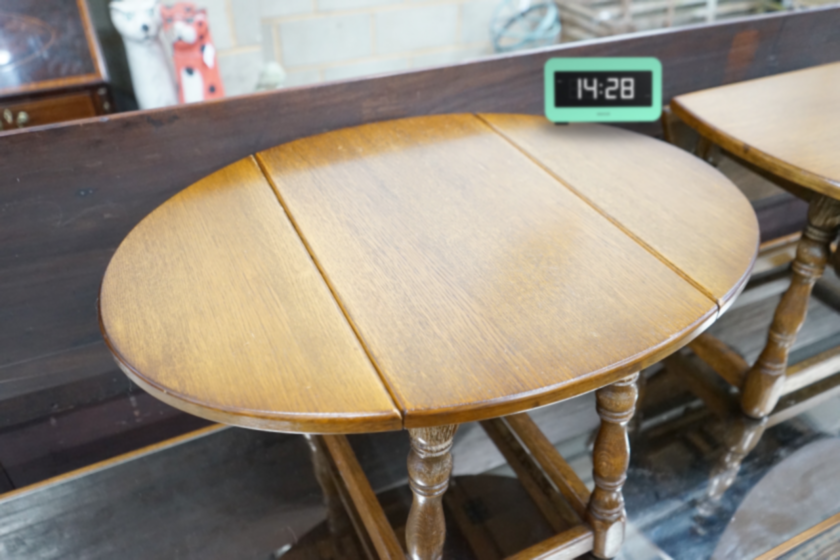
14:28
